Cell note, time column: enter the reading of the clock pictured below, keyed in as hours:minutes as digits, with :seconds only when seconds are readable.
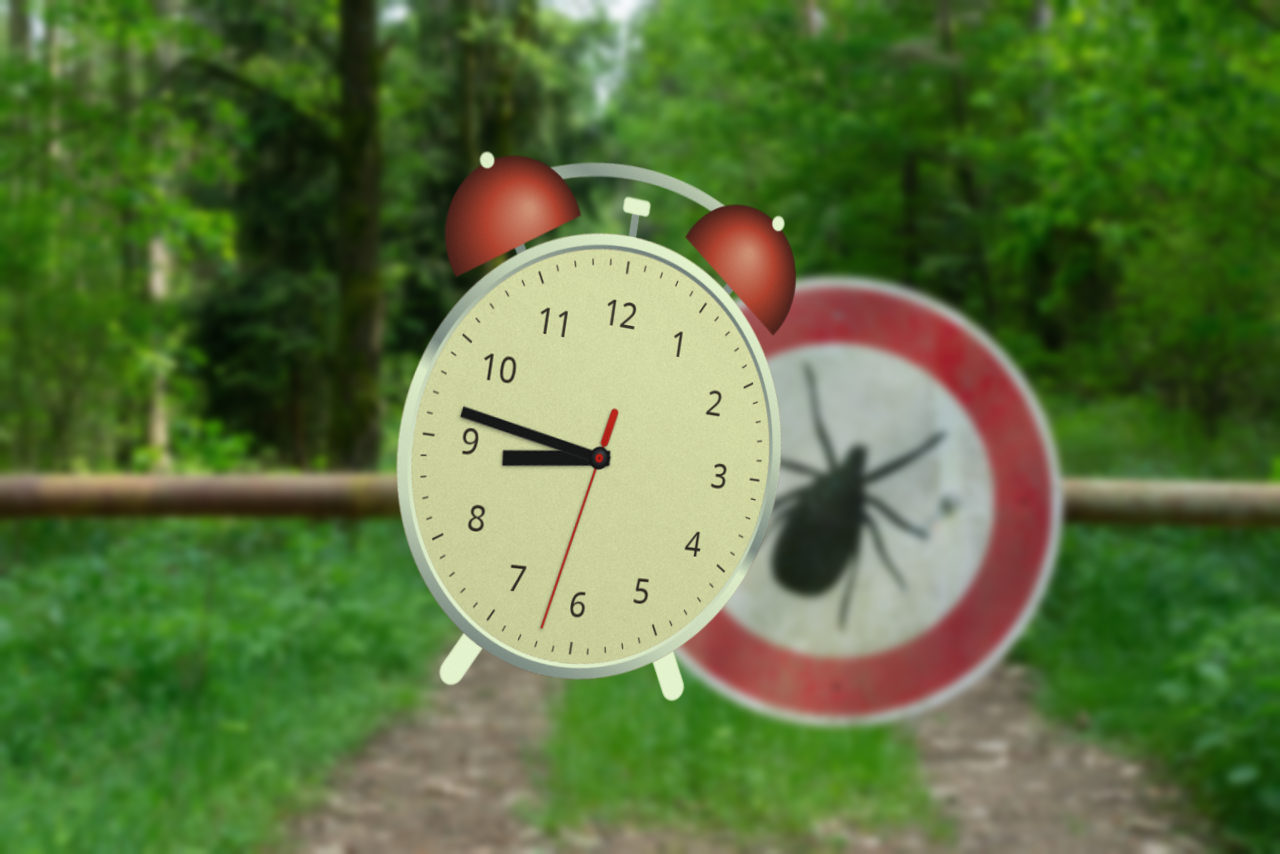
8:46:32
